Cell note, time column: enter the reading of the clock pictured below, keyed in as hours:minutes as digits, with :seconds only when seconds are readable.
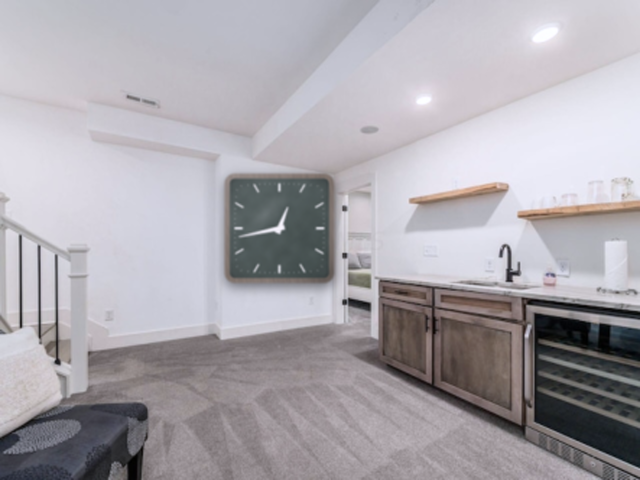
12:43
